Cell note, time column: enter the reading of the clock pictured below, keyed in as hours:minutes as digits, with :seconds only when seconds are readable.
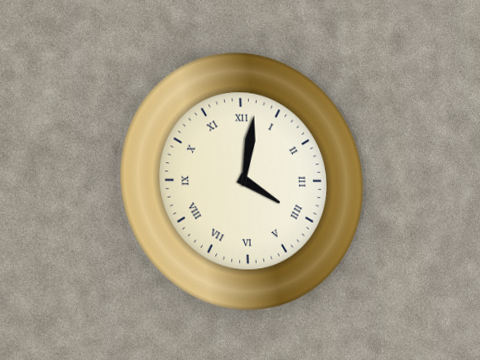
4:02
